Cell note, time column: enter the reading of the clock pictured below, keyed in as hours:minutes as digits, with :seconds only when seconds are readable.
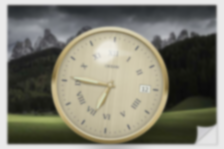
6:46
